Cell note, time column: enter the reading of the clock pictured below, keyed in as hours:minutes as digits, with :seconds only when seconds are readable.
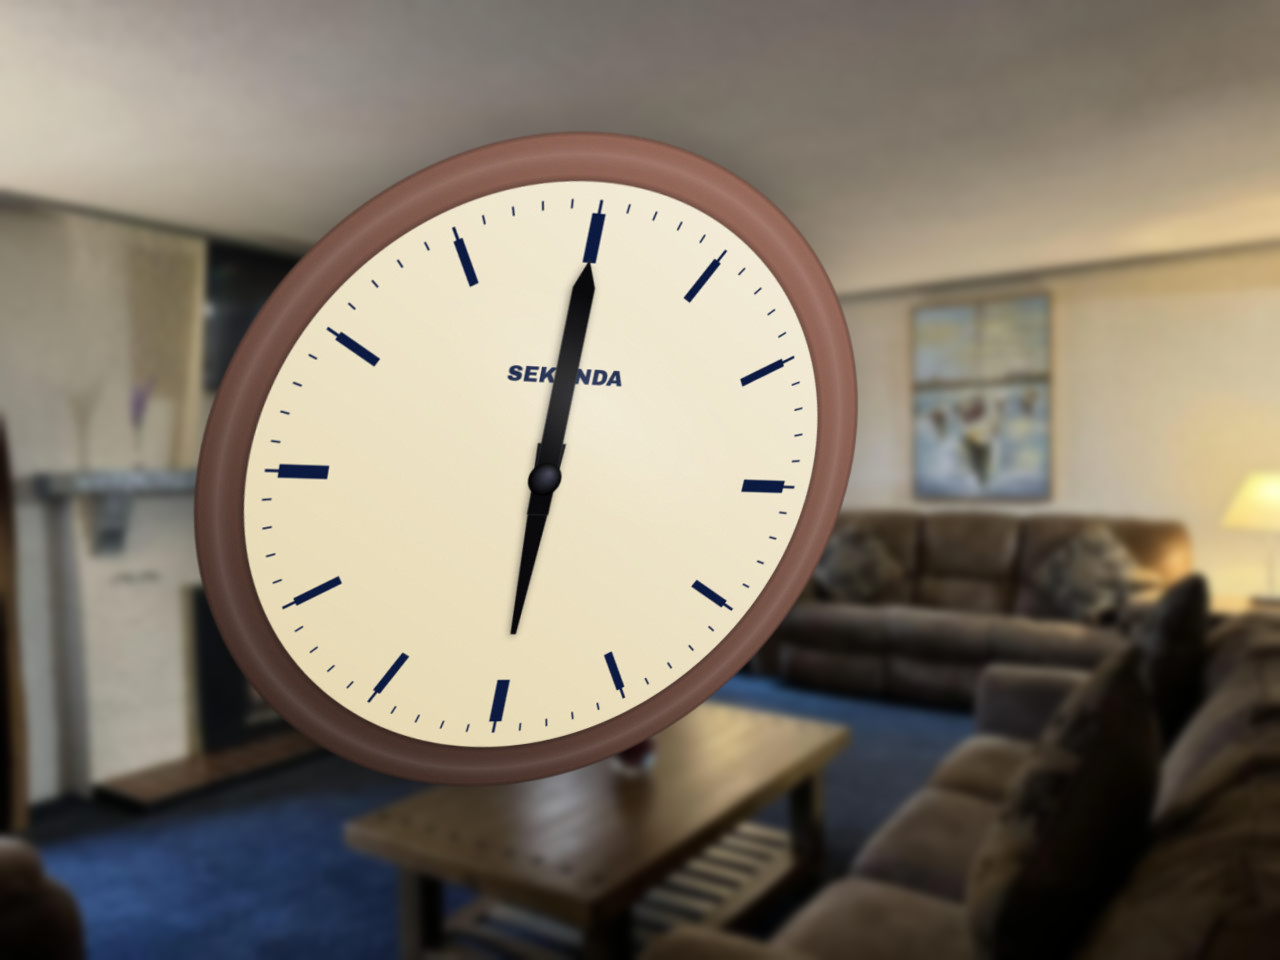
6:00
